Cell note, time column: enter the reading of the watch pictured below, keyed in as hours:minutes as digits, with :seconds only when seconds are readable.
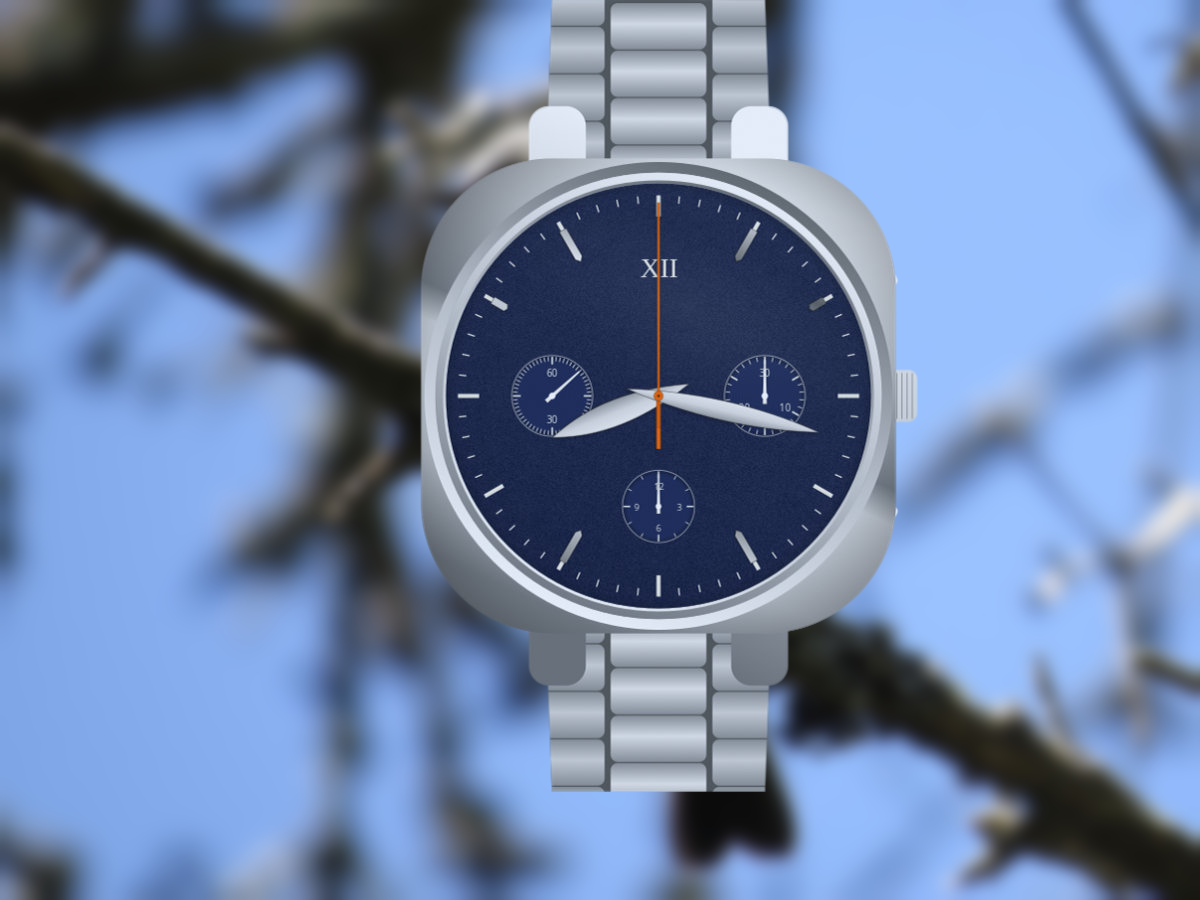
8:17:08
